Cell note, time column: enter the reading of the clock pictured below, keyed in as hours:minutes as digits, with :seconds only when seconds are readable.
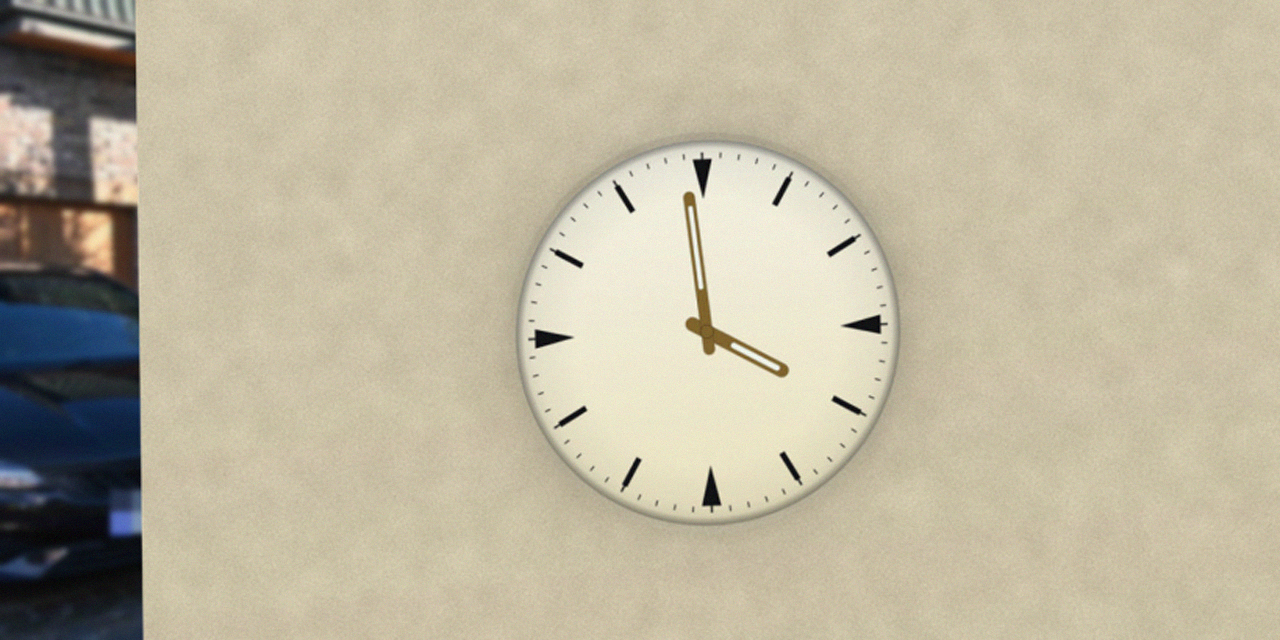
3:59
